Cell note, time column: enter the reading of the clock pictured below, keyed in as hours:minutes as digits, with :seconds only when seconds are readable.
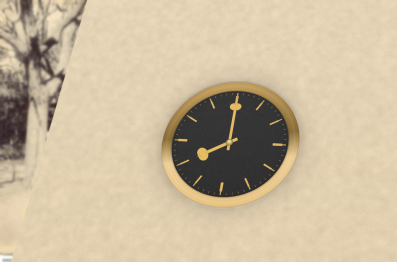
8:00
